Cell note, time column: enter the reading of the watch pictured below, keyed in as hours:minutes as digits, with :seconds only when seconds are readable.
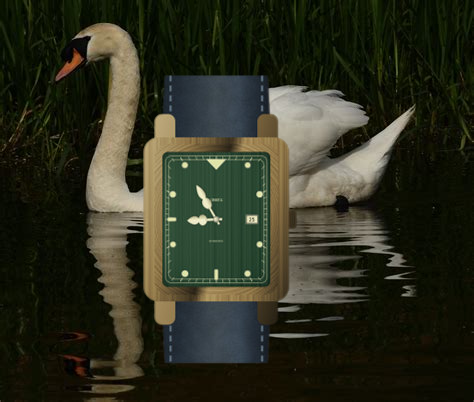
8:55
